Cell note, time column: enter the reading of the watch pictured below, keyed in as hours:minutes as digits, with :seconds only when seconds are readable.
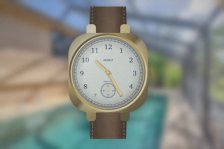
10:25
